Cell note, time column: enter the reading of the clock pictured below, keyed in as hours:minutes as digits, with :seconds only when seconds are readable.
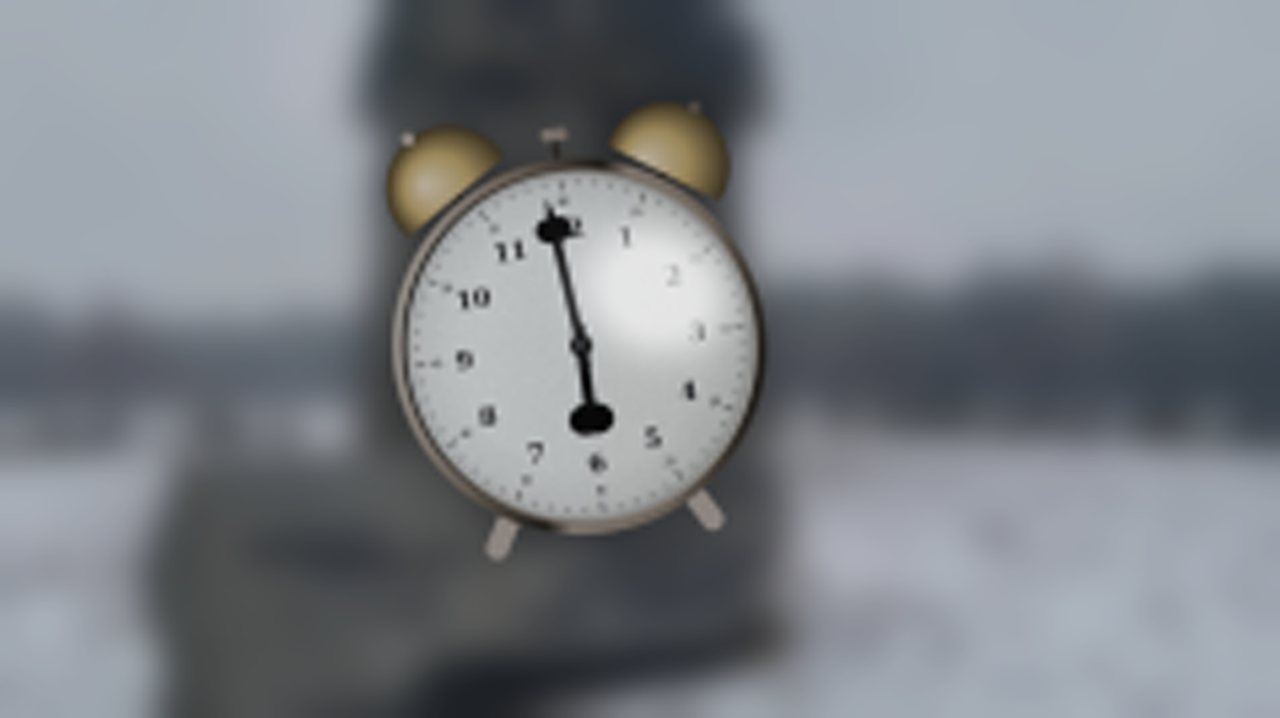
5:59
